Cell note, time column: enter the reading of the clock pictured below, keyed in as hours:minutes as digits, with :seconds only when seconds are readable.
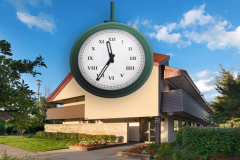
11:35
